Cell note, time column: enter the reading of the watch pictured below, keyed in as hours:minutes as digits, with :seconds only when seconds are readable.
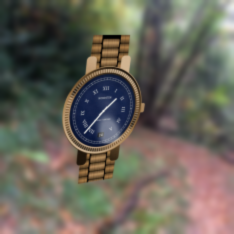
1:37
